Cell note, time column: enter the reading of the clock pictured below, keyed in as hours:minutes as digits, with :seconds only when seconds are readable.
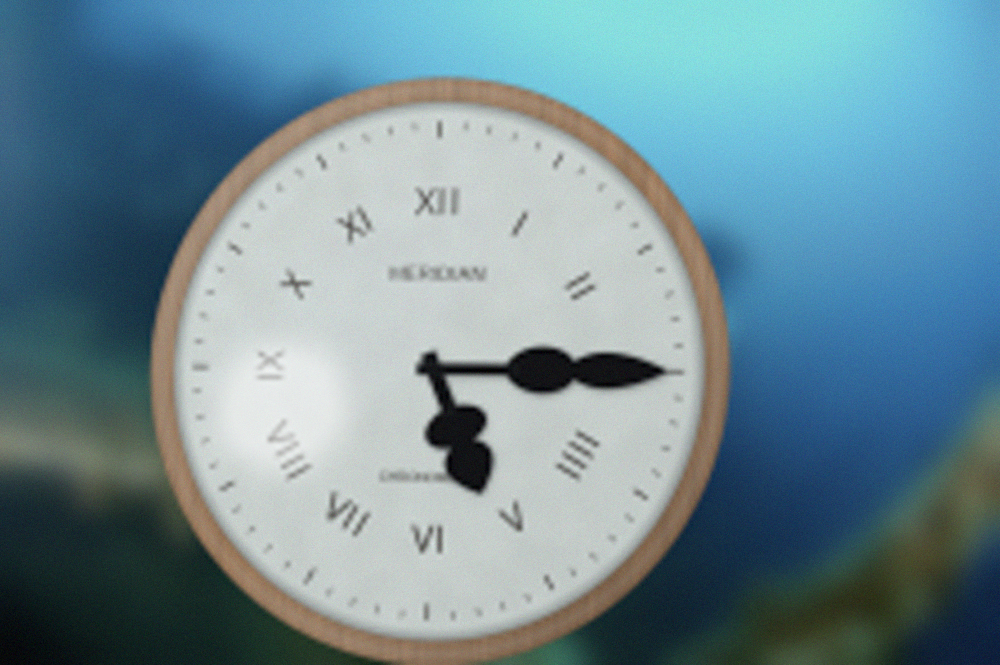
5:15
